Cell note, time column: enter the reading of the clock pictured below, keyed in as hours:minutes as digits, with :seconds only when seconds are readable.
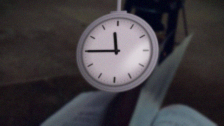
11:45
